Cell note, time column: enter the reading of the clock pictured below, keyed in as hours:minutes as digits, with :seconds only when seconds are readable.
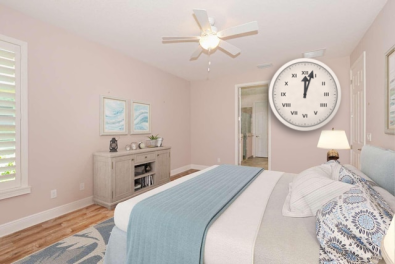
12:03
